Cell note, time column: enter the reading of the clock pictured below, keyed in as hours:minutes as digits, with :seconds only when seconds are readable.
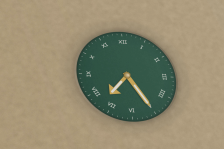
7:25
